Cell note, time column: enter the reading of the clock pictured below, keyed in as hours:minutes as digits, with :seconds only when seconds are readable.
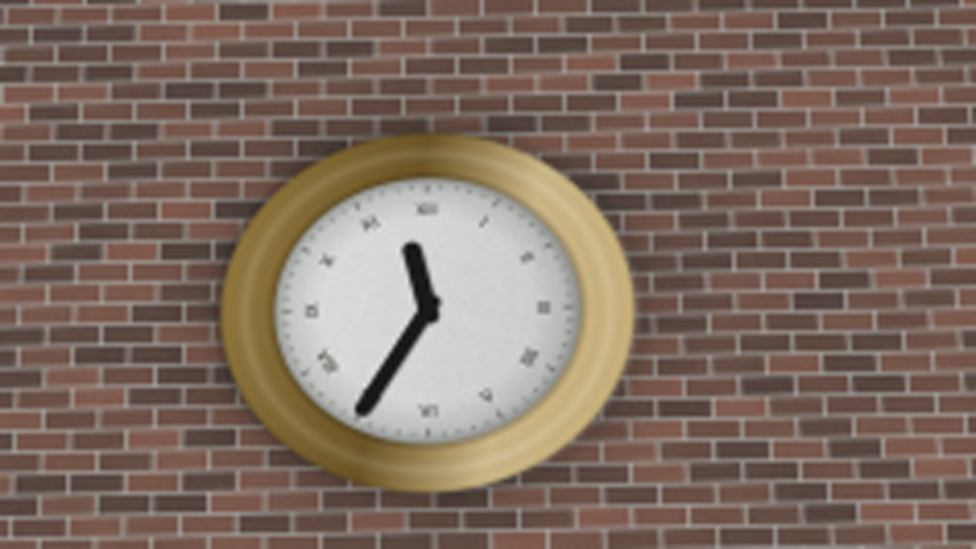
11:35
